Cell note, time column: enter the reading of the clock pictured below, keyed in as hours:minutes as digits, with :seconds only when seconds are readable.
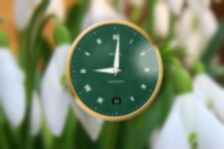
9:01
